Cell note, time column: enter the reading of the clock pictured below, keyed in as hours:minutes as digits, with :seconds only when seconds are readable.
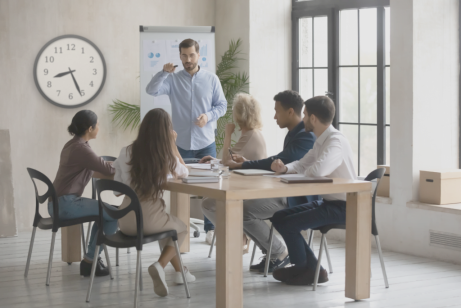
8:26
